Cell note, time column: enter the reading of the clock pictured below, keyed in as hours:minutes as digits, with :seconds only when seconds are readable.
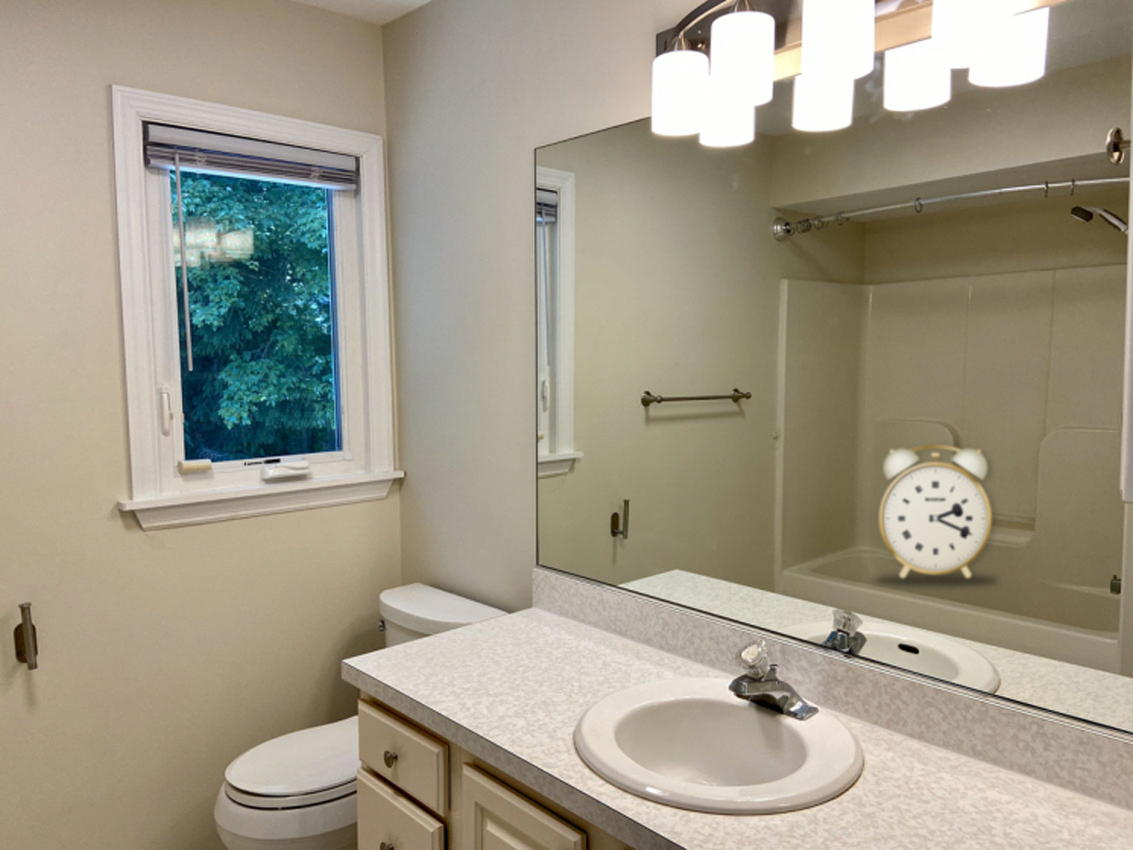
2:19
